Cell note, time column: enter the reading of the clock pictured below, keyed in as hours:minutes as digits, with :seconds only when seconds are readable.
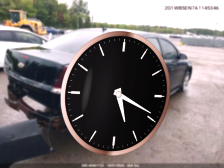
5:19
